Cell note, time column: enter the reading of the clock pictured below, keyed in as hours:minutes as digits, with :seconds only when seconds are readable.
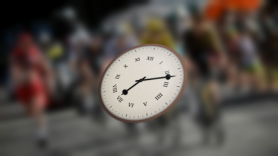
7:12
